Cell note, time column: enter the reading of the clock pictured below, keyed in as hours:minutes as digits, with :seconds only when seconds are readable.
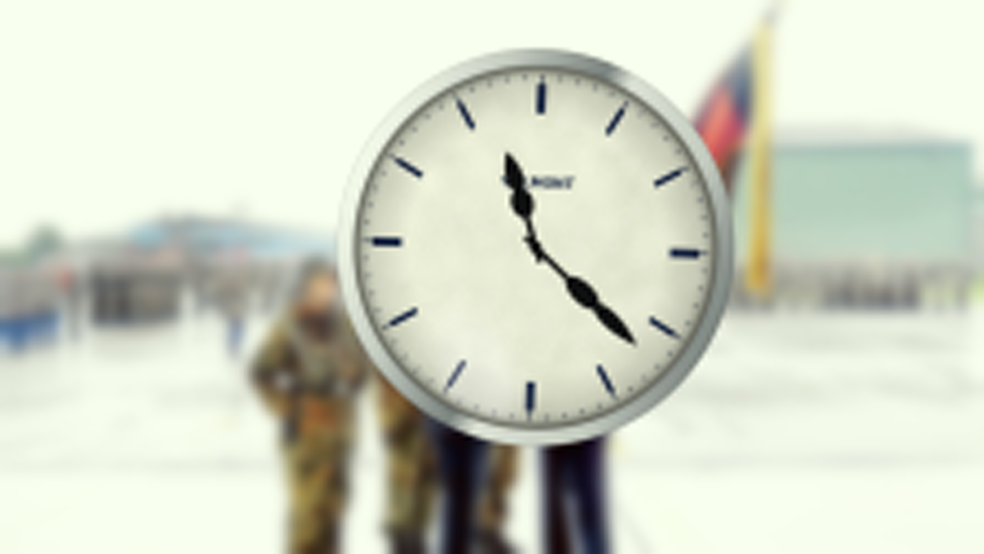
11:22
